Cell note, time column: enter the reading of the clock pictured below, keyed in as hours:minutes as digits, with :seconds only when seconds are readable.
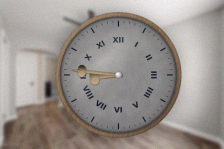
8:46
